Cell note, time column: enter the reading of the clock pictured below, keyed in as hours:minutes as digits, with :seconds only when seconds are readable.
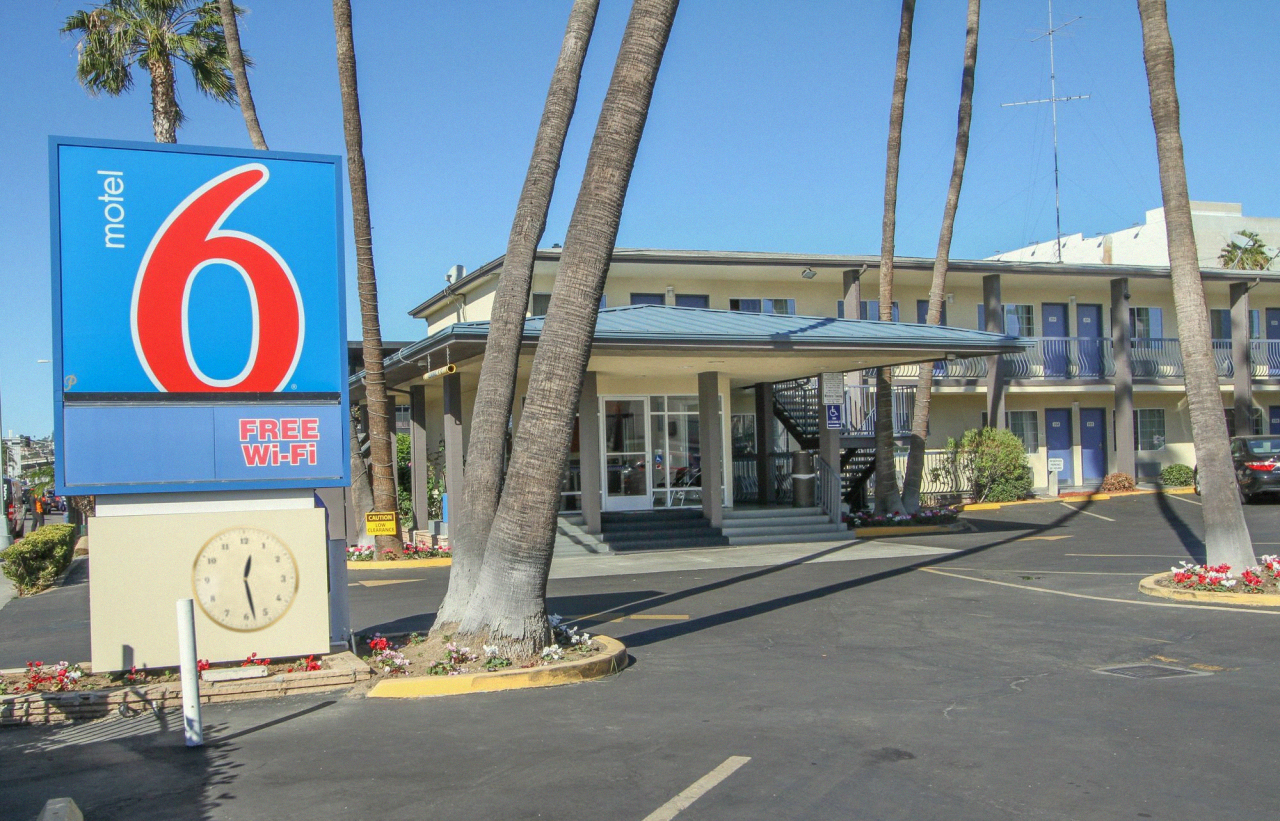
12:28
